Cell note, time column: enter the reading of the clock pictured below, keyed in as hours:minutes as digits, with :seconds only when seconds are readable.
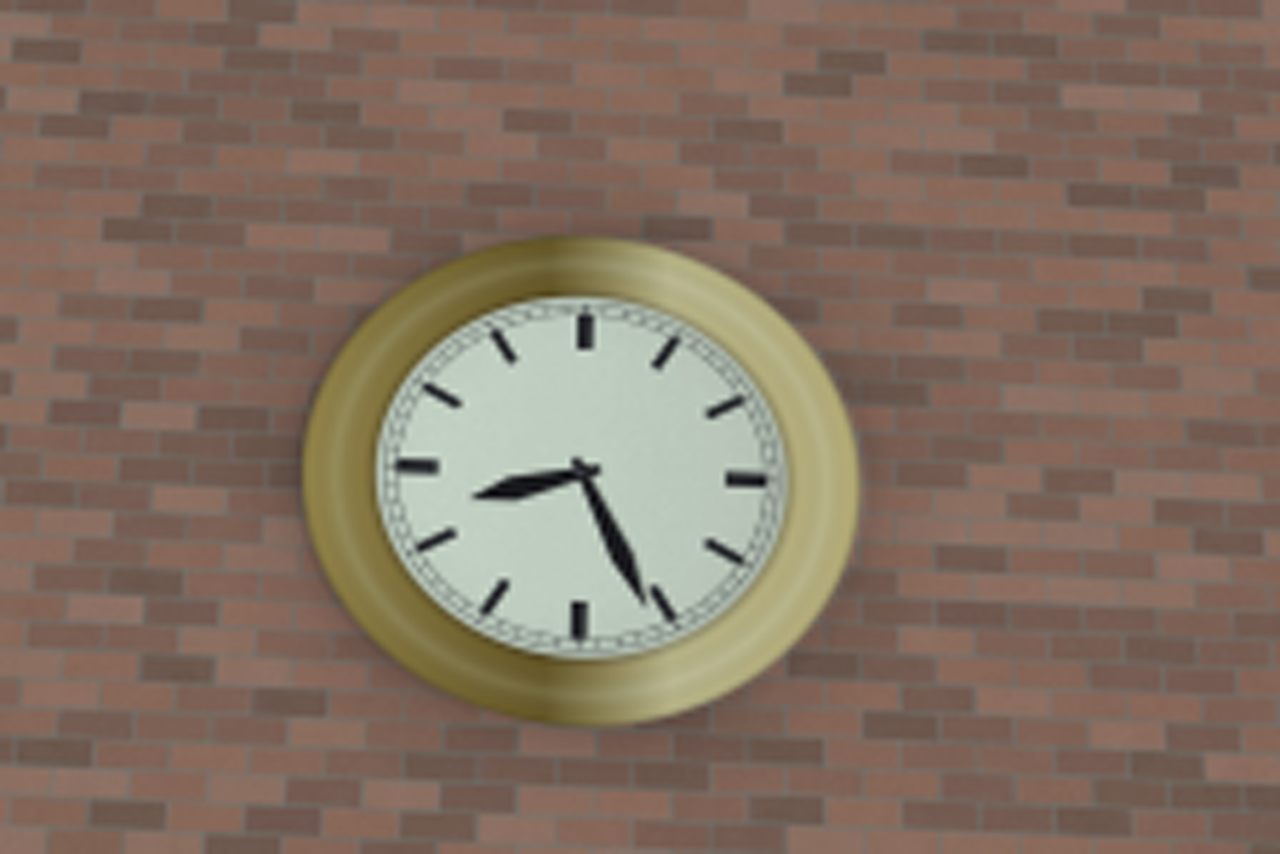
8:26
